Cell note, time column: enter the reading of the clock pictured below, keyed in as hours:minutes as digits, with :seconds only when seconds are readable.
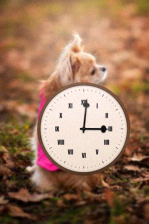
3:01
